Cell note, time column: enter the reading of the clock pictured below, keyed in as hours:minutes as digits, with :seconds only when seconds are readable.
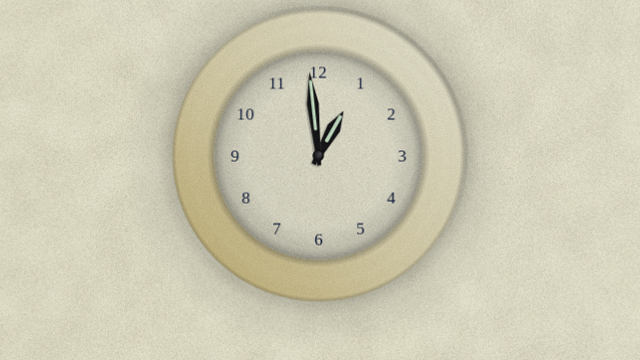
12:59
